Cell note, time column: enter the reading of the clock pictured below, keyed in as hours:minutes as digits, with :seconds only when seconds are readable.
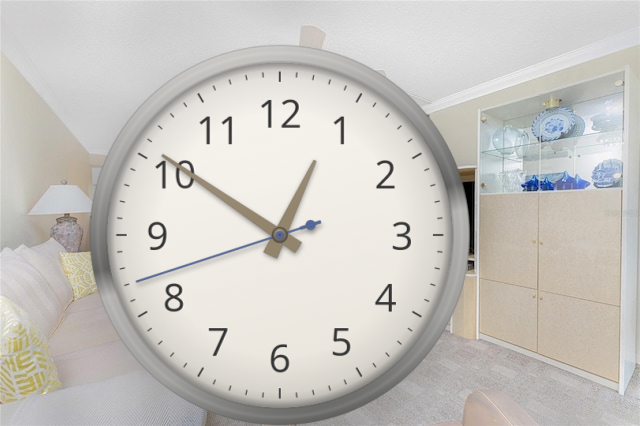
12:50:42
